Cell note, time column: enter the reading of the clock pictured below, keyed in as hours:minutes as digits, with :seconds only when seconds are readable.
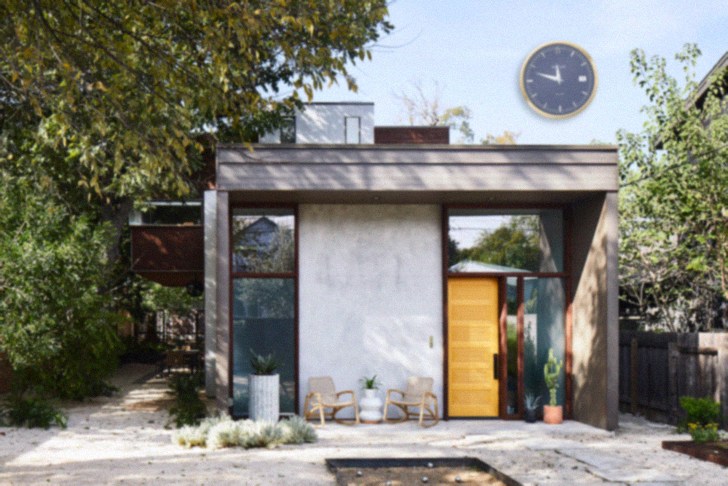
11:48
